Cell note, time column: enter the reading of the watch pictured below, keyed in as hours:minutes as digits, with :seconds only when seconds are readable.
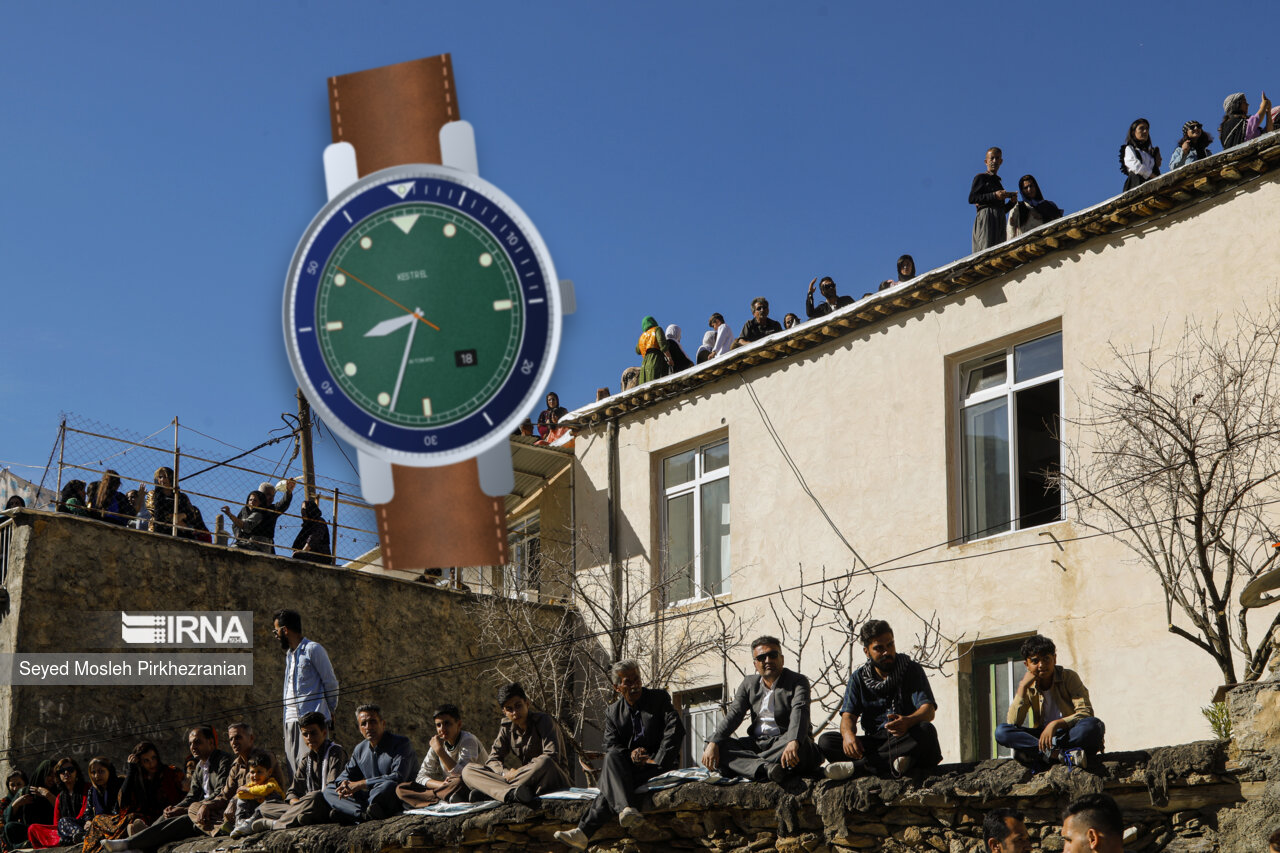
8:33:51
